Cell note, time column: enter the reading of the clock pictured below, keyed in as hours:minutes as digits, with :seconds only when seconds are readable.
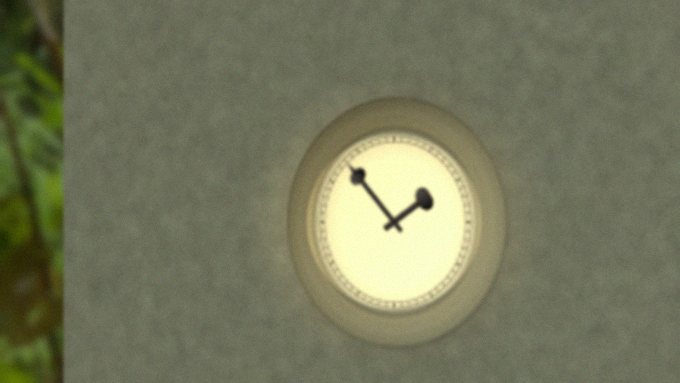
1:53
